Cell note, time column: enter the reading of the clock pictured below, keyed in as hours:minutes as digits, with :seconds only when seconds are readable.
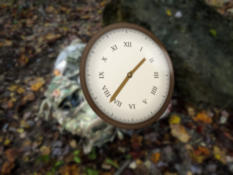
1:37
